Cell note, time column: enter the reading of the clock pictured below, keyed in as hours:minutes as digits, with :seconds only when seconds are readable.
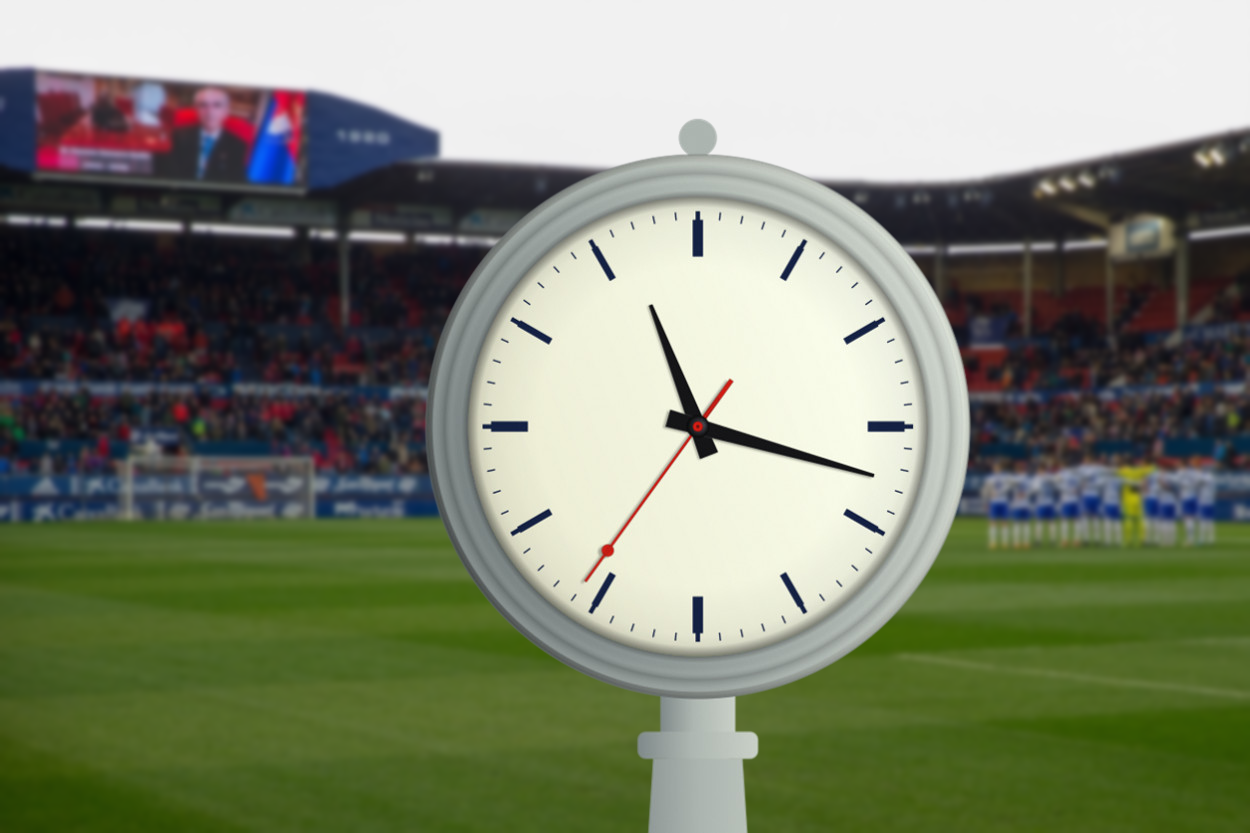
11:17:36
